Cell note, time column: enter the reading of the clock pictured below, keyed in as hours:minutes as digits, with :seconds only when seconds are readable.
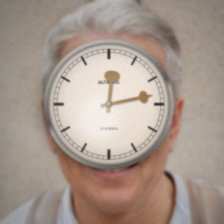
12:13
